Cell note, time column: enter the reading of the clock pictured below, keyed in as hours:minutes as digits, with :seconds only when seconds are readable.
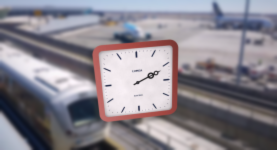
2:11
